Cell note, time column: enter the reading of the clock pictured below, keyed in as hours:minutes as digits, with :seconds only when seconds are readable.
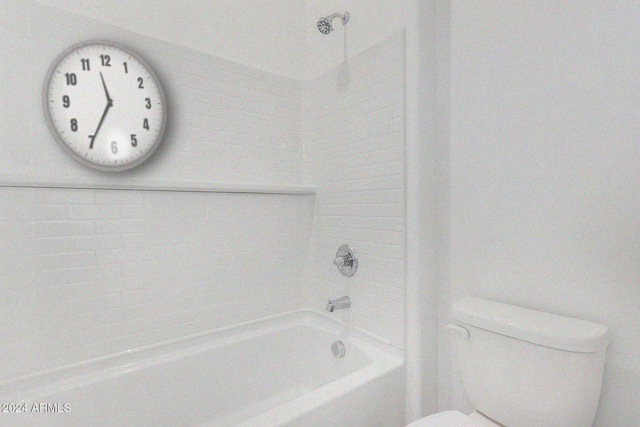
11:35
